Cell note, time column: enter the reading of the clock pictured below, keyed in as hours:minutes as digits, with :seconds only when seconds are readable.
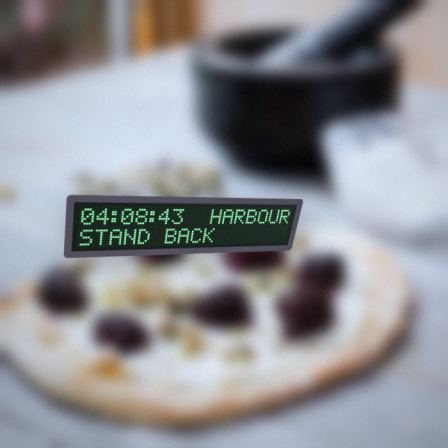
4:08:43
